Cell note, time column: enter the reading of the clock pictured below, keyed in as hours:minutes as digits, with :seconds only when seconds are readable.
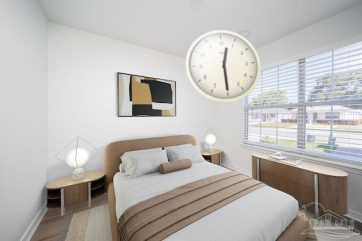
12:30
